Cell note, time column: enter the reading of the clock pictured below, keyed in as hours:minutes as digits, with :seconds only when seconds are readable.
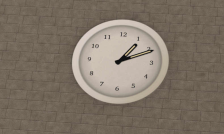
1:11
